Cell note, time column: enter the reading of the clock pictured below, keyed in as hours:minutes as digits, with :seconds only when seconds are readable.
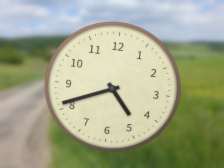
4:41
